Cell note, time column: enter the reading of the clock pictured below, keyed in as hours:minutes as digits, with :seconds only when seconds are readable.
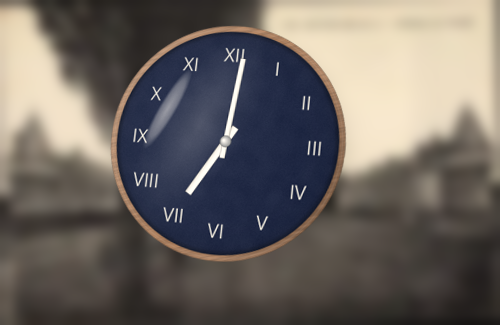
7:01
